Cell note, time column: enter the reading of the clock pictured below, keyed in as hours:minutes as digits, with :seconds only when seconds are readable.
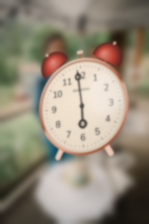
5:59
